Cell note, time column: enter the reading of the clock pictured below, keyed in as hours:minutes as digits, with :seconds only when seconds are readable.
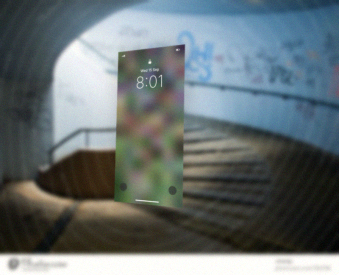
8:01
